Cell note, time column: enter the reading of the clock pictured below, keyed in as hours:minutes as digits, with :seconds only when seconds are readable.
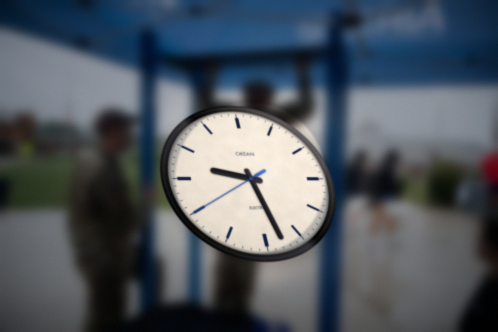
9:27:40
